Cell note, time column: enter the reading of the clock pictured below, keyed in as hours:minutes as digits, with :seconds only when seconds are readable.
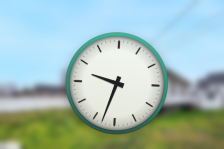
9:33
